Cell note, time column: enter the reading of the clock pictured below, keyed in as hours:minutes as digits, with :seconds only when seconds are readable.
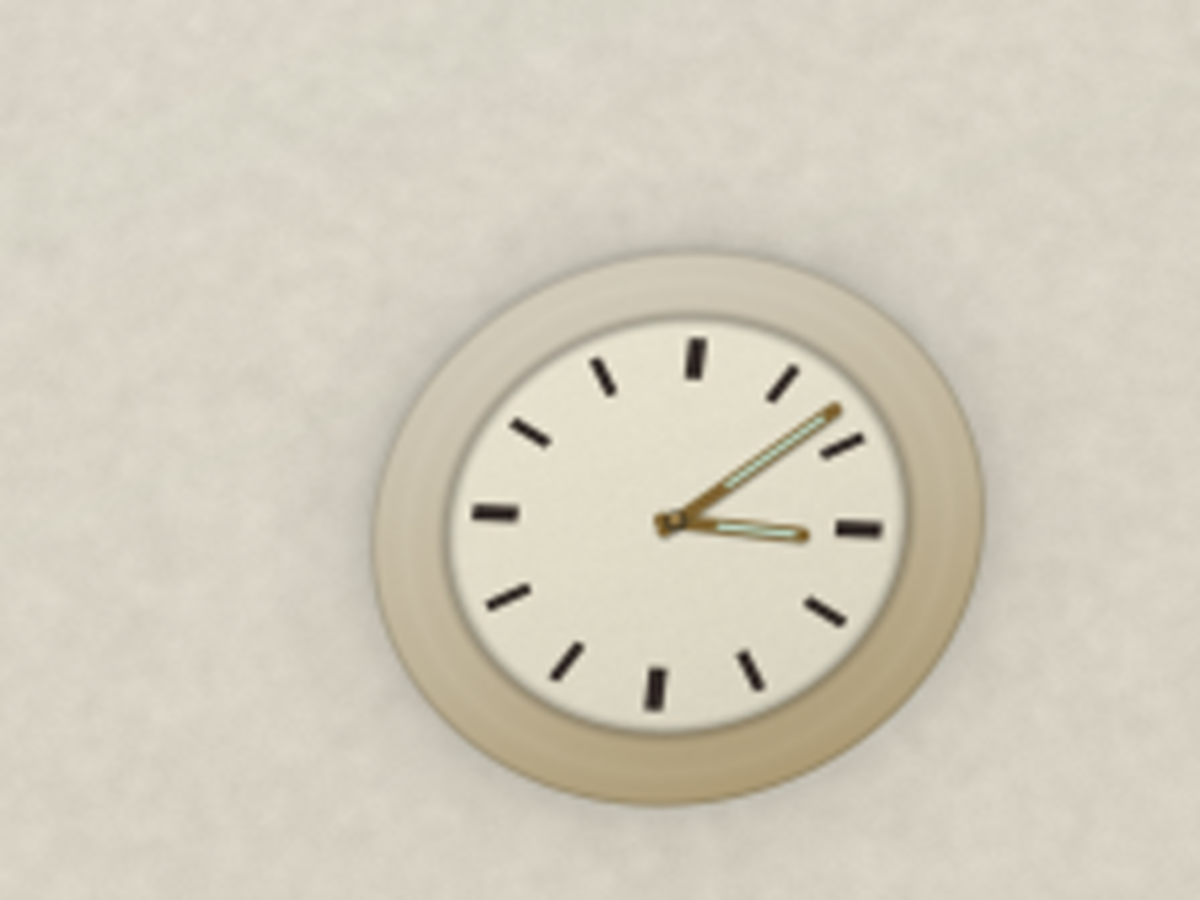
3:08
